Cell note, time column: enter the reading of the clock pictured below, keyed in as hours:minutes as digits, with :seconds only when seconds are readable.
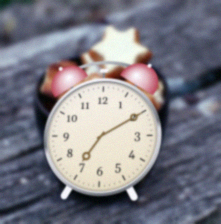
7:10
